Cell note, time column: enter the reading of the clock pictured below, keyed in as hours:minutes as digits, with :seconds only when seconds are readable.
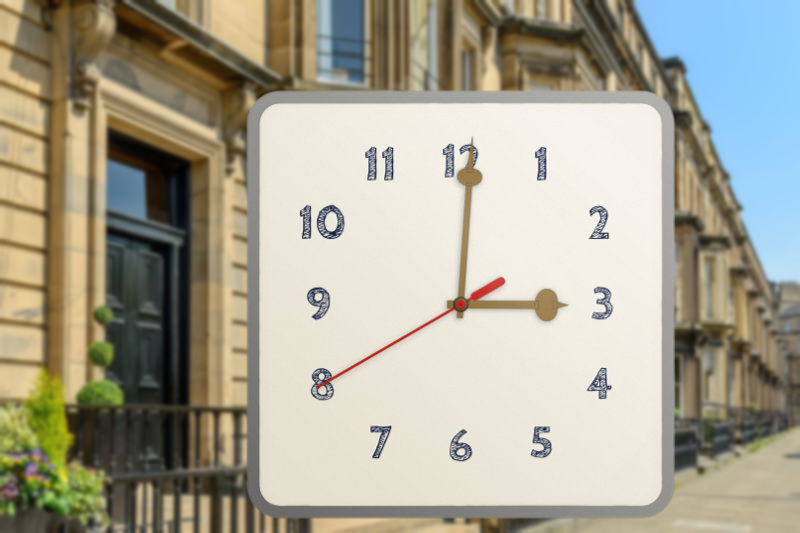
3:00:40
